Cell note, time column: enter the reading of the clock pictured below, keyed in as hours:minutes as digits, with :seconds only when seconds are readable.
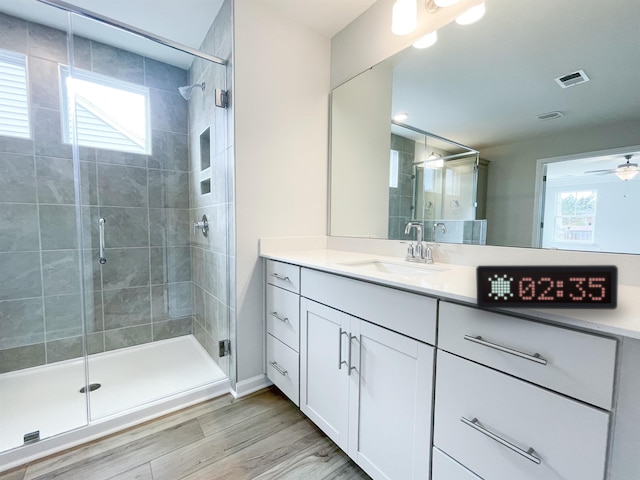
2:35
